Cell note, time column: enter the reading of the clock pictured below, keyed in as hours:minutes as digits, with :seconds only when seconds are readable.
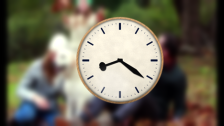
8:21
